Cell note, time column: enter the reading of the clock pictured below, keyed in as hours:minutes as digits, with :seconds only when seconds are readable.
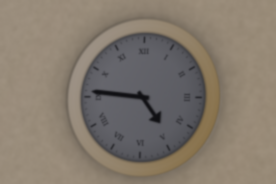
4:46
